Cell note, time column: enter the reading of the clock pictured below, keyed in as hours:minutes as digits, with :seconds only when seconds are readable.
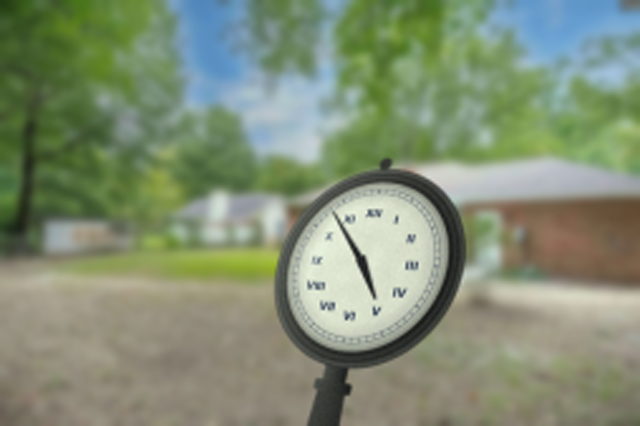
4:53
